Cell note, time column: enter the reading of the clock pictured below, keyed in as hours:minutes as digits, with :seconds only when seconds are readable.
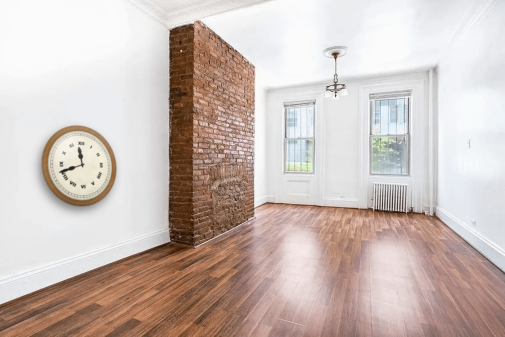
11:42
